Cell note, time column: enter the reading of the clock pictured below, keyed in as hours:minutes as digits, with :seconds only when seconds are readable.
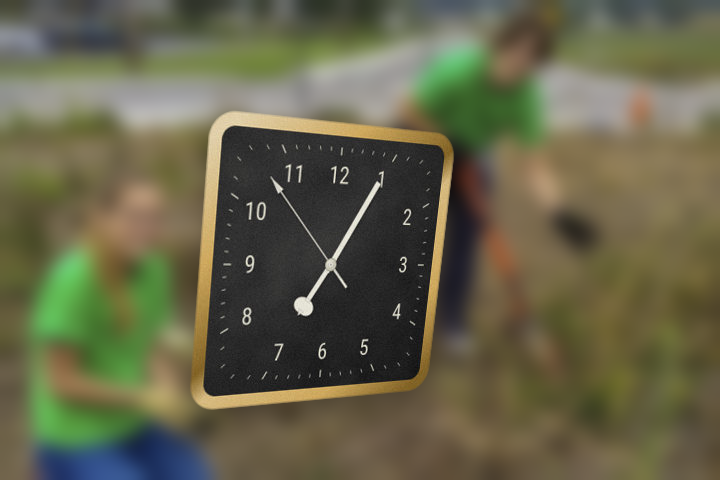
7:04:53
